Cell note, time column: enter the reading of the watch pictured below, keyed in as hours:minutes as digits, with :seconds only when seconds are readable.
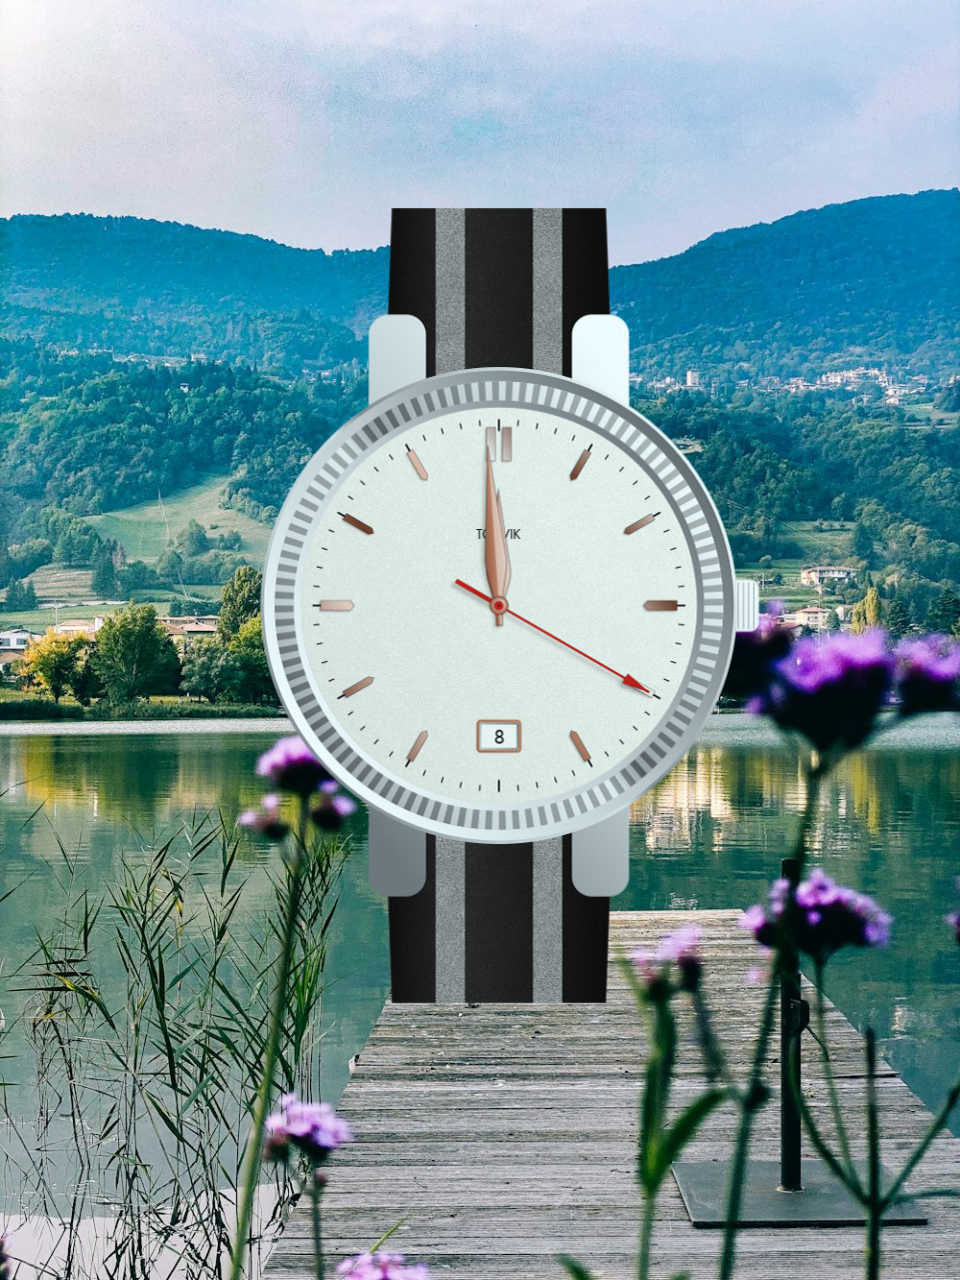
11:59:20
